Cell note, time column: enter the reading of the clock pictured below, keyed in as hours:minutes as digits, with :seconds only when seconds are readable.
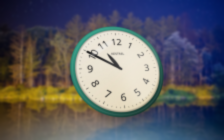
10:50
